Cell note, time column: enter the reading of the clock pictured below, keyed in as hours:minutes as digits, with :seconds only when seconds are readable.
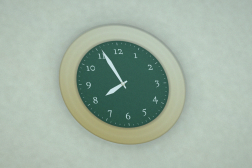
7:56
